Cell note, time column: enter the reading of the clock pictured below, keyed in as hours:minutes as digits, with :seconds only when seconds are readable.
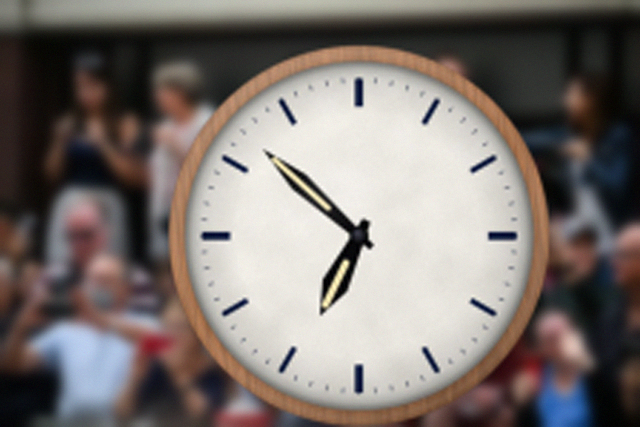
6:52
